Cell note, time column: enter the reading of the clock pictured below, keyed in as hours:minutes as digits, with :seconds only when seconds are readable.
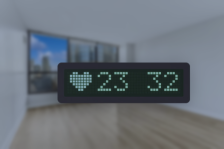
23:32
